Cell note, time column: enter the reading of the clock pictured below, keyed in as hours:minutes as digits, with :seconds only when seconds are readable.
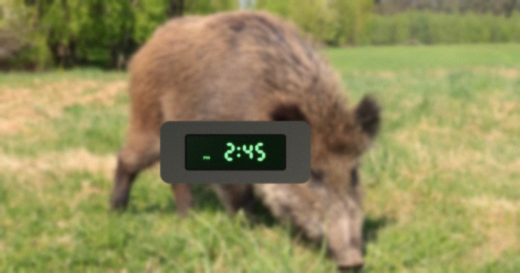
2:45
